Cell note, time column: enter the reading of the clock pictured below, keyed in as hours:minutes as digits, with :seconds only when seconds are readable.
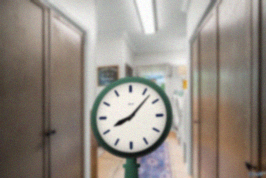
8:07
